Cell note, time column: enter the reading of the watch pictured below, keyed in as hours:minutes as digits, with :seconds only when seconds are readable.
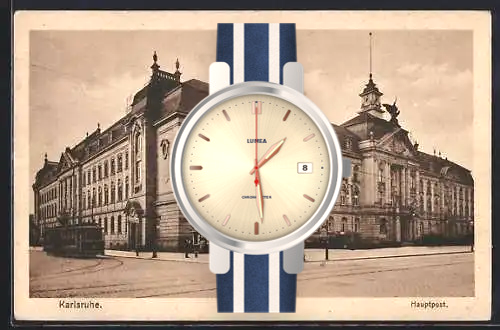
1:29:00
